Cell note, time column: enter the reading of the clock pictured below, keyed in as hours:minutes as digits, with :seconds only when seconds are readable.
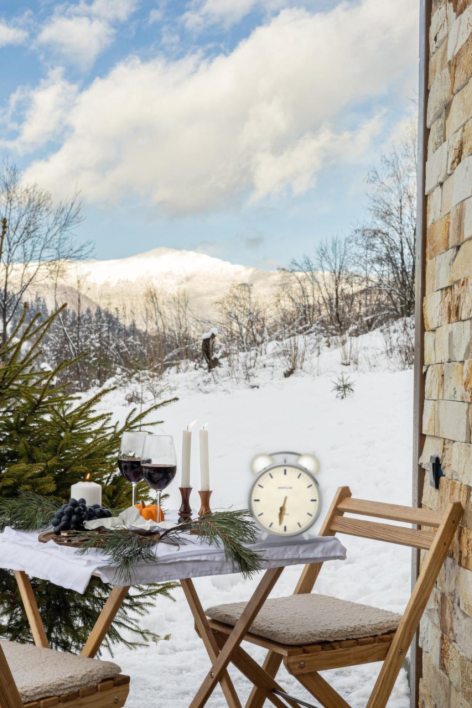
6:32
